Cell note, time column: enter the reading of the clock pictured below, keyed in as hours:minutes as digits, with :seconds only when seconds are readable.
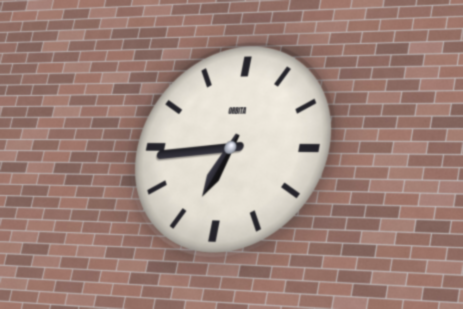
6:44
